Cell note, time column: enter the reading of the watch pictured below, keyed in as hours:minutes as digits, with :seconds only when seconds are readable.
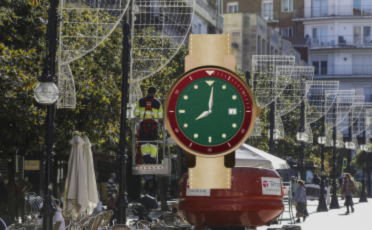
8:01
